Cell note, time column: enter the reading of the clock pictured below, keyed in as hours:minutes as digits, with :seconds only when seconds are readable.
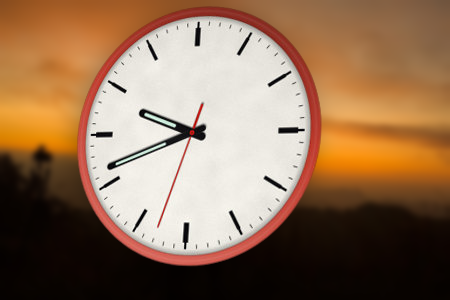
9:41:33
